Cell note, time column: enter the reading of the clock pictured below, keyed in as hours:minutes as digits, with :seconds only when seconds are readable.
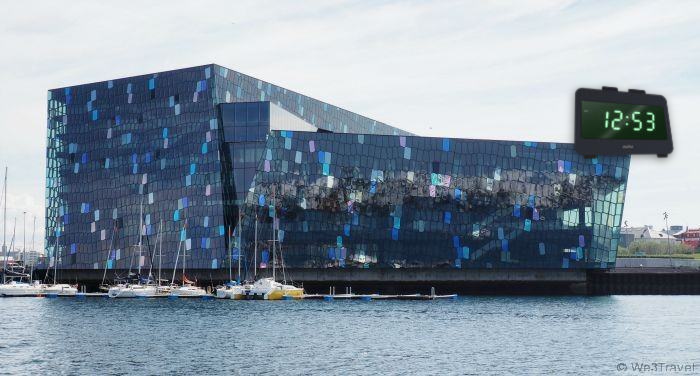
12:53
